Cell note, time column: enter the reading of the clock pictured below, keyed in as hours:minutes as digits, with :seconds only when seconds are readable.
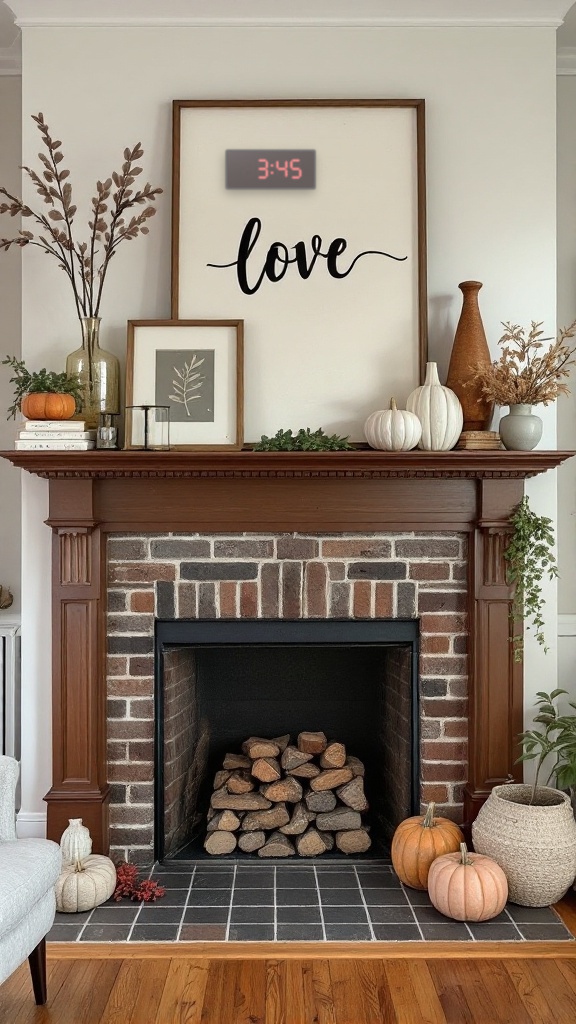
3:45
